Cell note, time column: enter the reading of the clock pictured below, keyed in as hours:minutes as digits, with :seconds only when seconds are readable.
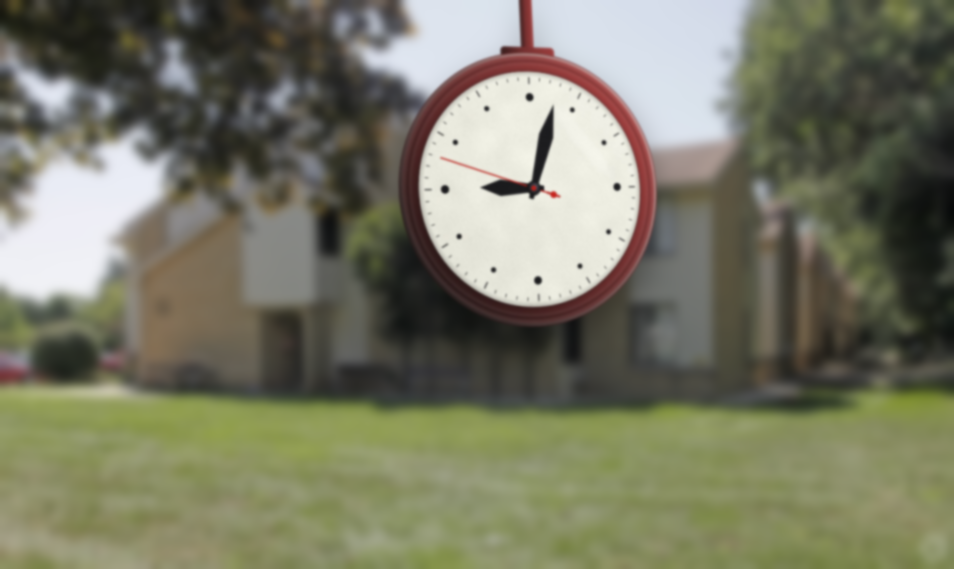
9:02:48
